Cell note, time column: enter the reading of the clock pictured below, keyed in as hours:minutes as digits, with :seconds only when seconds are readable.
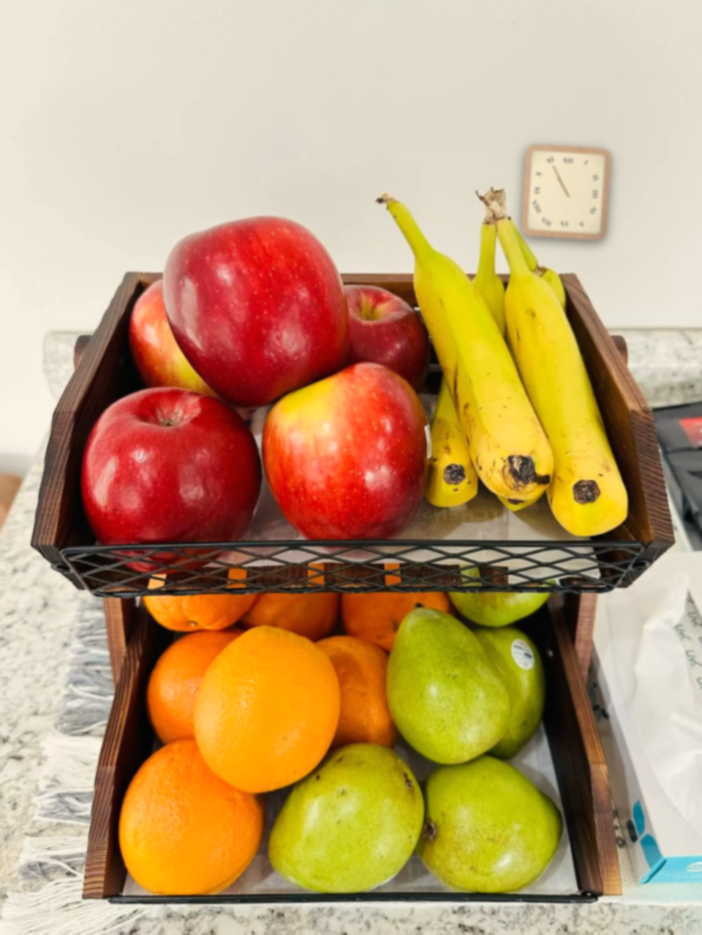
10:55
